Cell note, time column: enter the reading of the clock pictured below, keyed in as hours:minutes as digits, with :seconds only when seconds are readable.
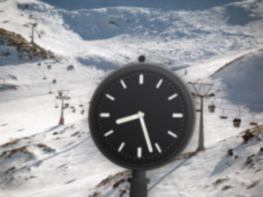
8:27
